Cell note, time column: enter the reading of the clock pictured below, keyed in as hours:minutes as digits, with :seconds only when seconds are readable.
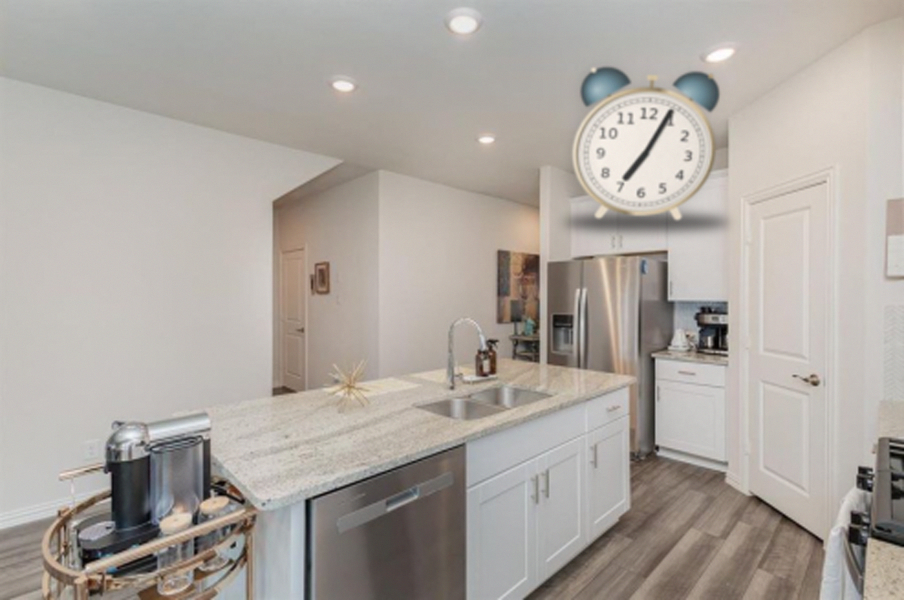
7:04
